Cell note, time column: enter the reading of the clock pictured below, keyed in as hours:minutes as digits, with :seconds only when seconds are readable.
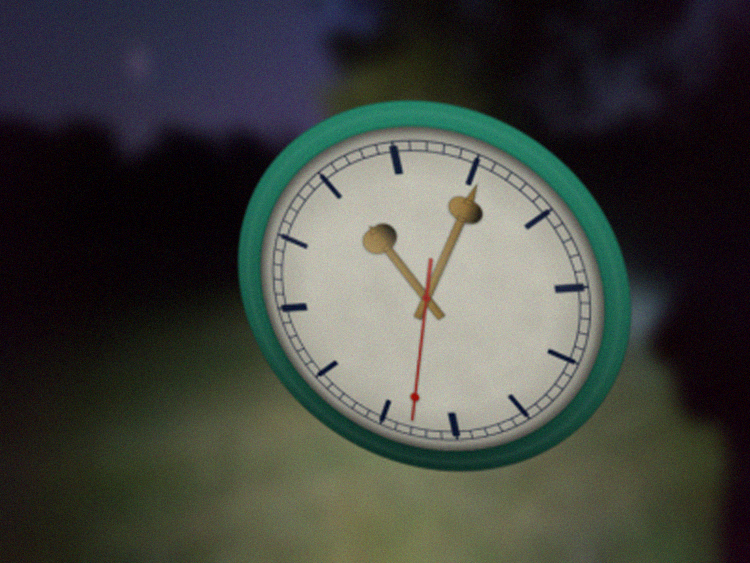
11:05:33
